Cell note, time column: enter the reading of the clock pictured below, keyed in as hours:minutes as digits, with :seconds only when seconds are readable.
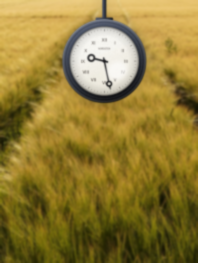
9:28
